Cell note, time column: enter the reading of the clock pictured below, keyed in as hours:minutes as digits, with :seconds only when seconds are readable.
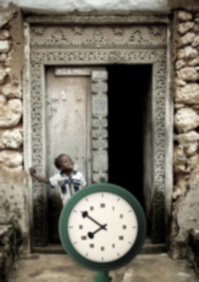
7:51
